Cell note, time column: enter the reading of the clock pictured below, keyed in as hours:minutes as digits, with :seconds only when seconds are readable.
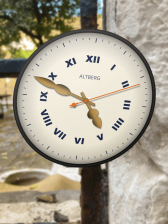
4:48:11
